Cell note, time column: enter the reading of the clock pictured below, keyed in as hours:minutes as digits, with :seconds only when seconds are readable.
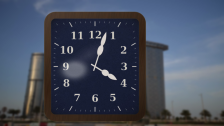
4:03
